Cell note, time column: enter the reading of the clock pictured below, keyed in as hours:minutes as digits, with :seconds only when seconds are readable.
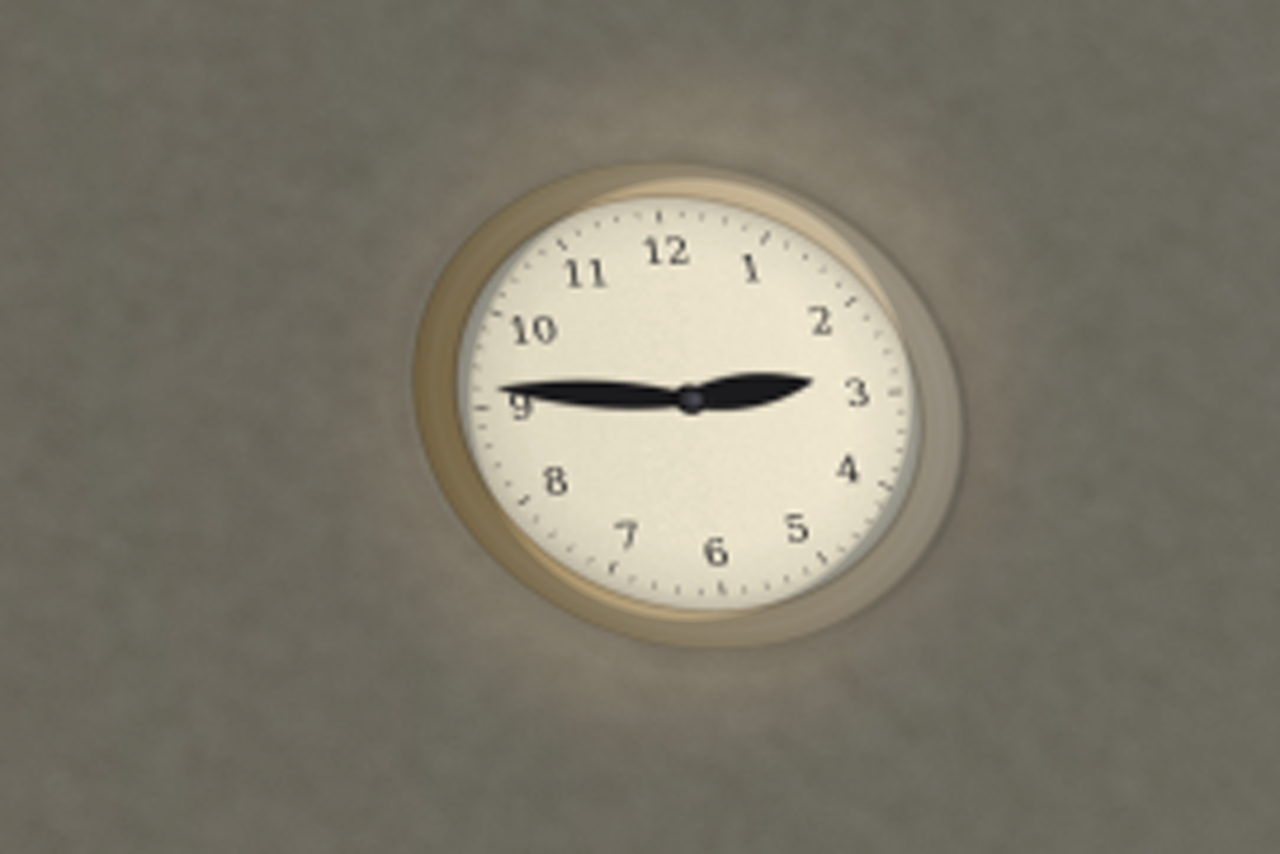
2:46
